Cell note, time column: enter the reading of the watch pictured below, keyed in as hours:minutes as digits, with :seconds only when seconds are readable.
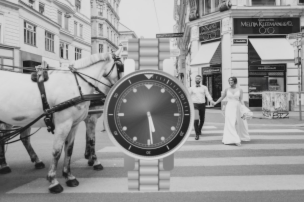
5:29
